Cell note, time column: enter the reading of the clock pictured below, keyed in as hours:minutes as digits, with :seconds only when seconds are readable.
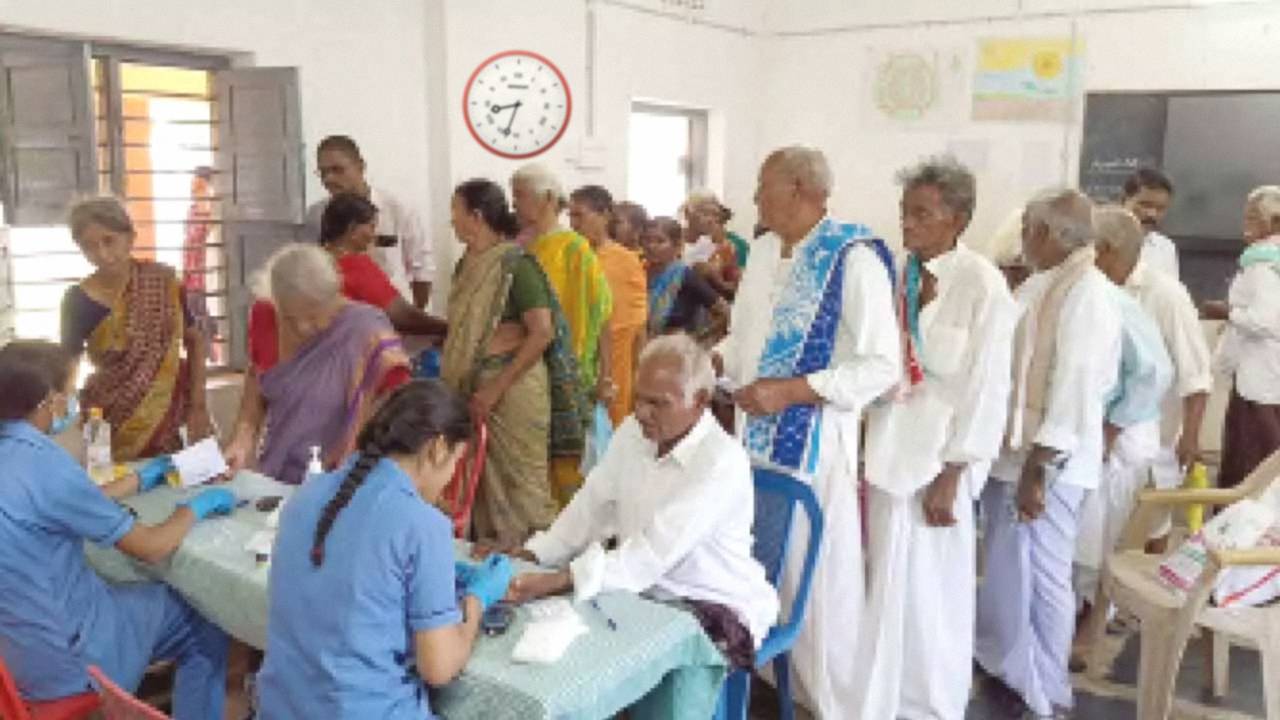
8:33
